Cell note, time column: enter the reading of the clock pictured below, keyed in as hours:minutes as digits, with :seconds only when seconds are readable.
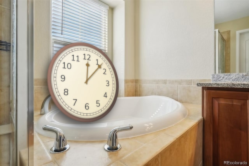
12:07
